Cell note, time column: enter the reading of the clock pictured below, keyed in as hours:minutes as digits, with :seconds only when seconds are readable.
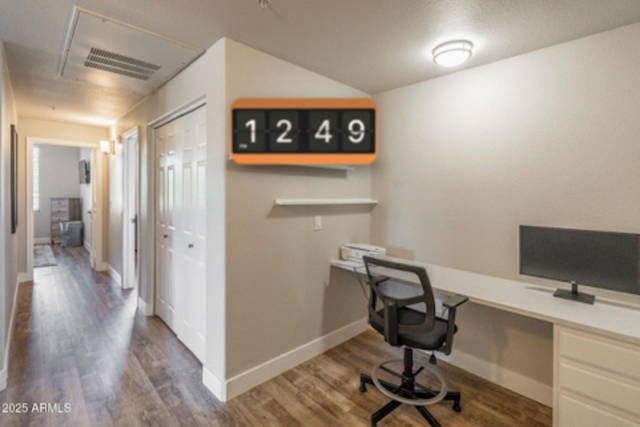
12:49
